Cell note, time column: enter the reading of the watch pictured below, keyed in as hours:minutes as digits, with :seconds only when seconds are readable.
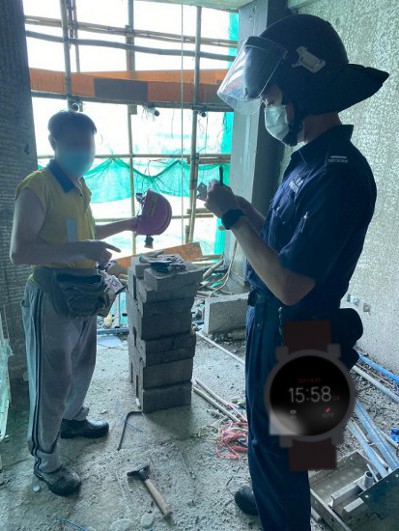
15:58
